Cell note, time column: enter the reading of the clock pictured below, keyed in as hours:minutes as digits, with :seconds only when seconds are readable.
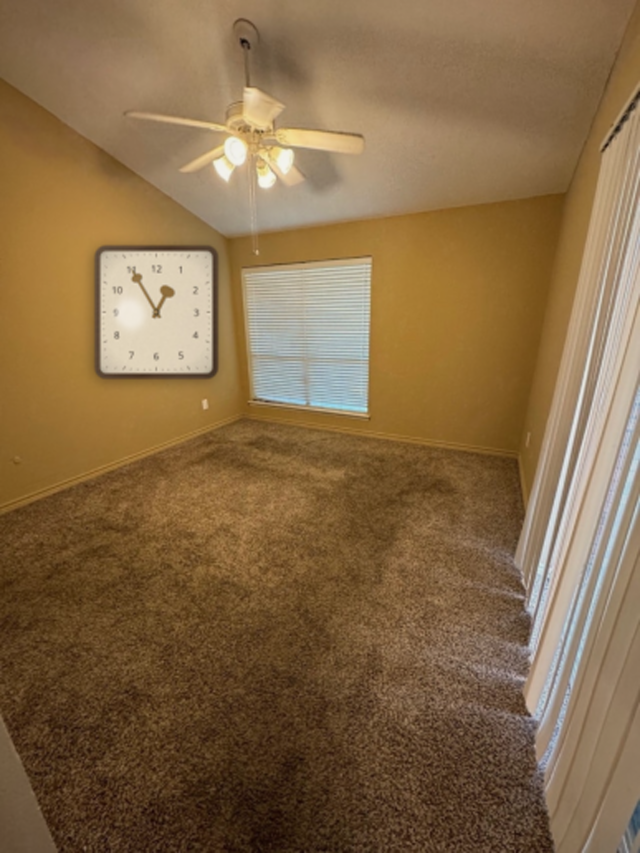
12:55
